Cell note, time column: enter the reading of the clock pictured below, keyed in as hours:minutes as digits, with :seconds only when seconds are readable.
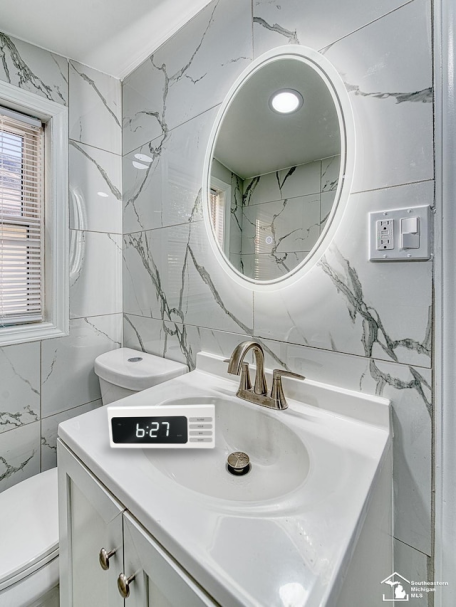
6:27
